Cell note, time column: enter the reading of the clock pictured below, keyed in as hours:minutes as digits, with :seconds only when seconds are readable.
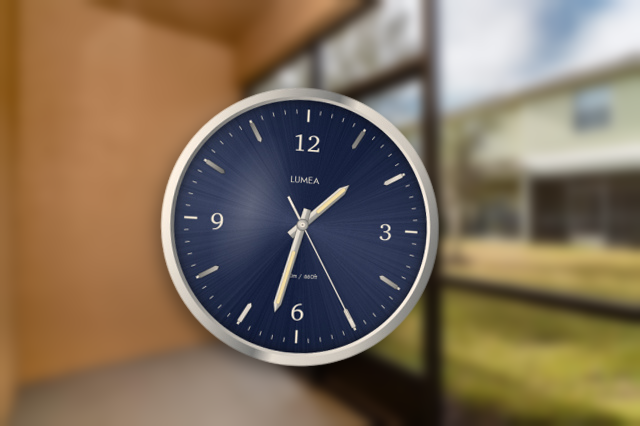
1:32:25
